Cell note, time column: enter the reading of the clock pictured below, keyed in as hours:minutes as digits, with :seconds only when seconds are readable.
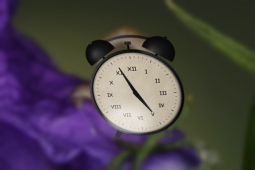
4:56
